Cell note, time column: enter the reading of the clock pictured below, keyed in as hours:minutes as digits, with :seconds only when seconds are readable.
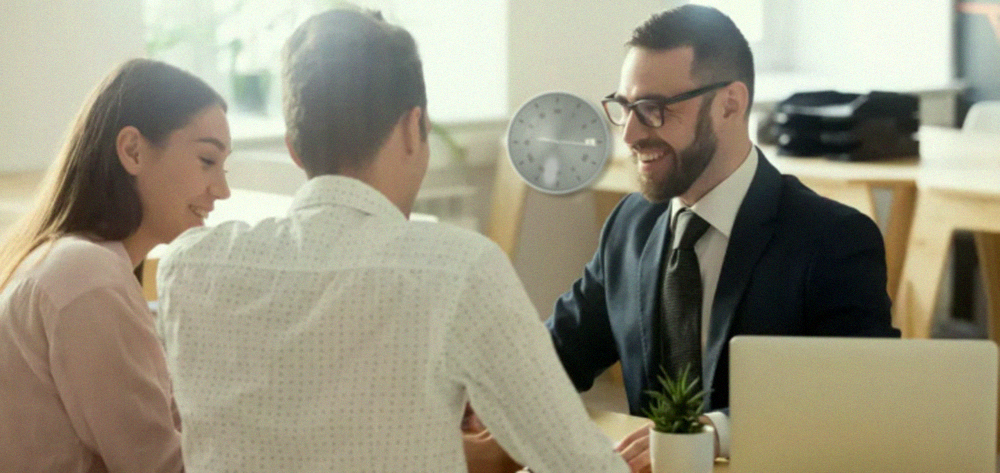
9:16
